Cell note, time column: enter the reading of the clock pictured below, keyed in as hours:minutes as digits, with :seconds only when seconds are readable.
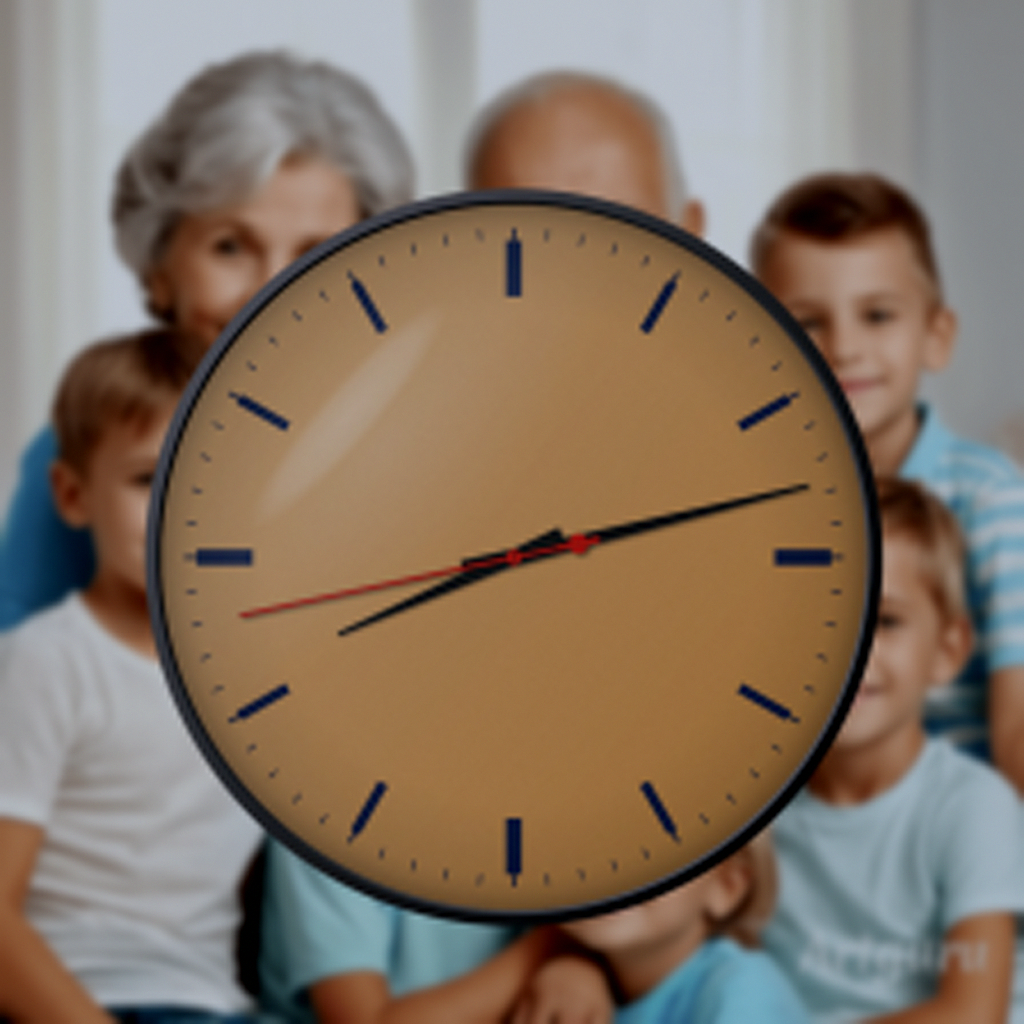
8:12:43
